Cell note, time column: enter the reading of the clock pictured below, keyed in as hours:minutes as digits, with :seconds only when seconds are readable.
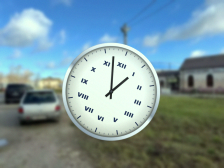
12:57
